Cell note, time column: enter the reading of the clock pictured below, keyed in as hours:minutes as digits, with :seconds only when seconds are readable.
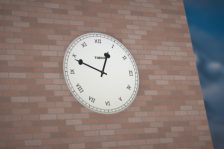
12:49
